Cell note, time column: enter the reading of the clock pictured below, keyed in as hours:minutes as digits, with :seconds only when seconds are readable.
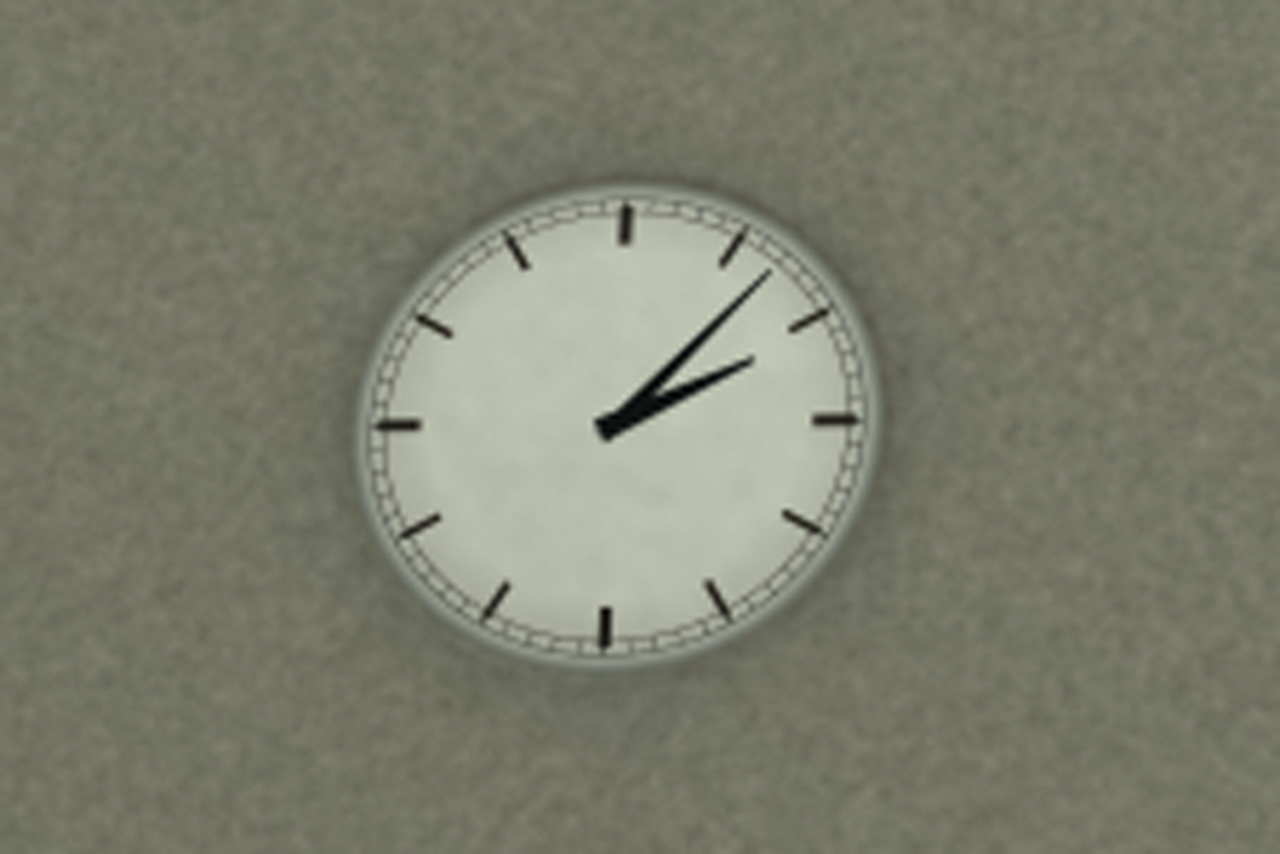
2:07
